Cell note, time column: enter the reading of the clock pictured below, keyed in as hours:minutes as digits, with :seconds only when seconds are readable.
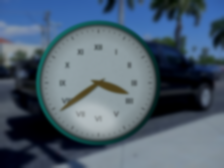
3:39
